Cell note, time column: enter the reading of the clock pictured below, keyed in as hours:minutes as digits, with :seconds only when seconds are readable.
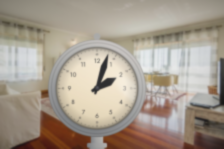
2:03
